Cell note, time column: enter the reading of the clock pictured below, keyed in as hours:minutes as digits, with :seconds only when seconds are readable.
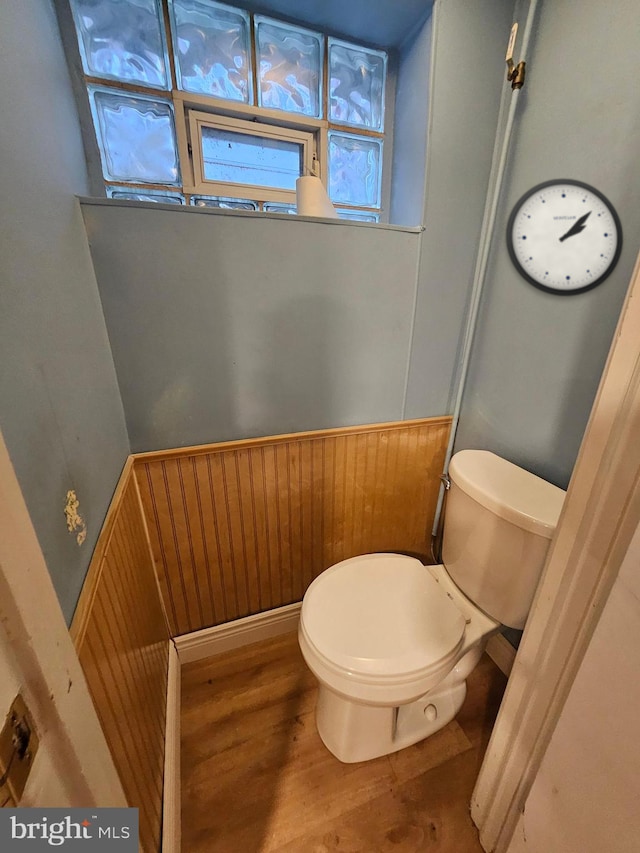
2:08
